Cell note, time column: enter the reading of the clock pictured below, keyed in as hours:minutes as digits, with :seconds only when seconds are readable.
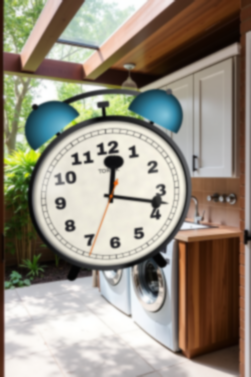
12:17:34
